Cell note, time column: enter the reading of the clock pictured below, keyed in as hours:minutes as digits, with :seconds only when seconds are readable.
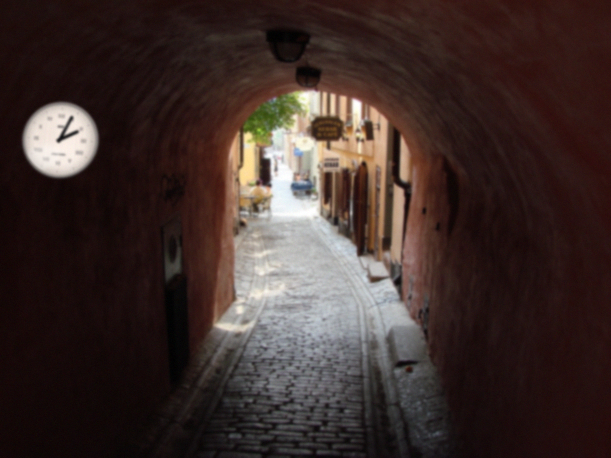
2:04
